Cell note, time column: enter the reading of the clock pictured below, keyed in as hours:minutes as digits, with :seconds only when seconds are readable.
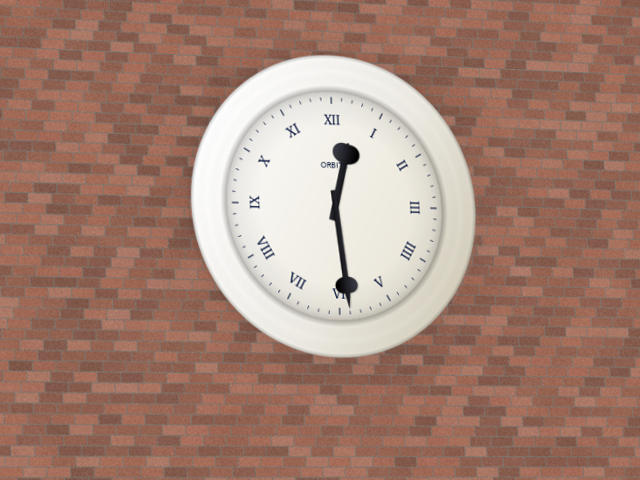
12:29
